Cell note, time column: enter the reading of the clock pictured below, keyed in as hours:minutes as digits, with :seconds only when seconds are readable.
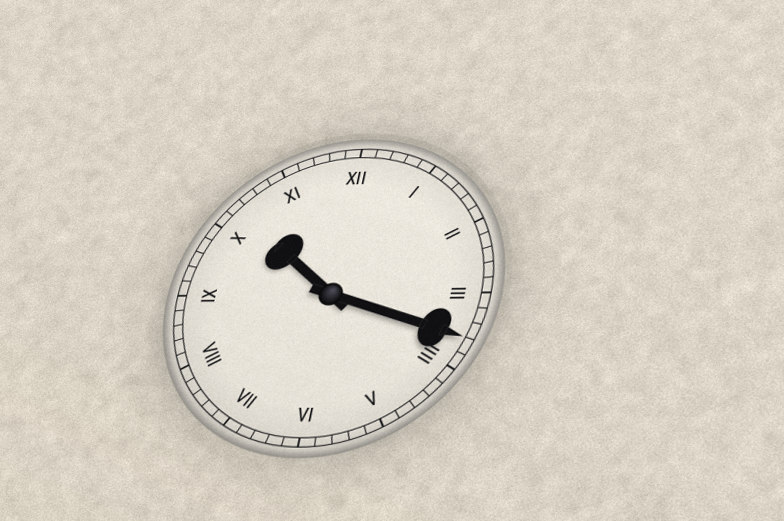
10:18
